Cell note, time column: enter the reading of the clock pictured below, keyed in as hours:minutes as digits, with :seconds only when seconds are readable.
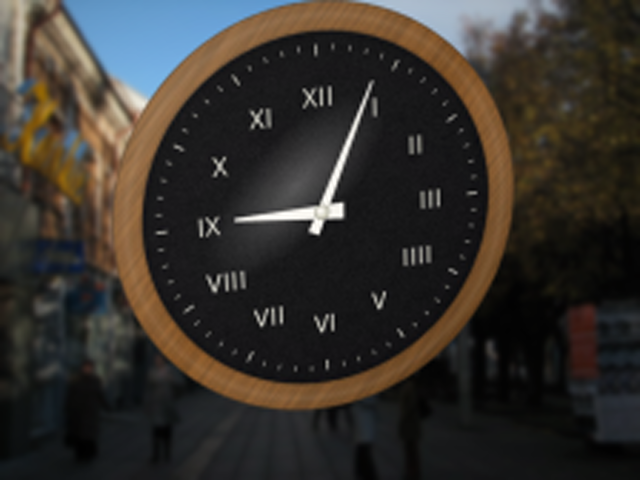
9:04
